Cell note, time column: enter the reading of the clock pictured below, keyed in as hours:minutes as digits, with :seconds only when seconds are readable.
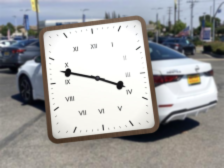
3:48
